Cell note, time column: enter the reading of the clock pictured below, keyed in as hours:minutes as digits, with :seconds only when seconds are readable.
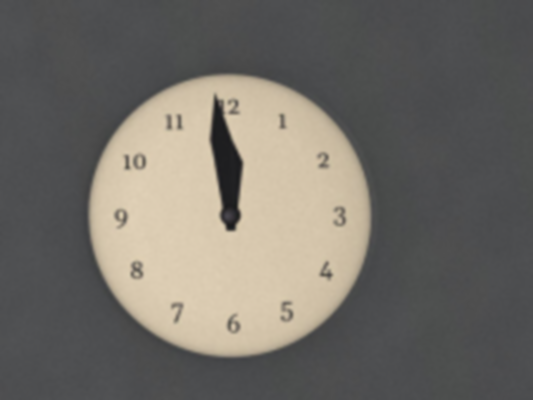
11:59
